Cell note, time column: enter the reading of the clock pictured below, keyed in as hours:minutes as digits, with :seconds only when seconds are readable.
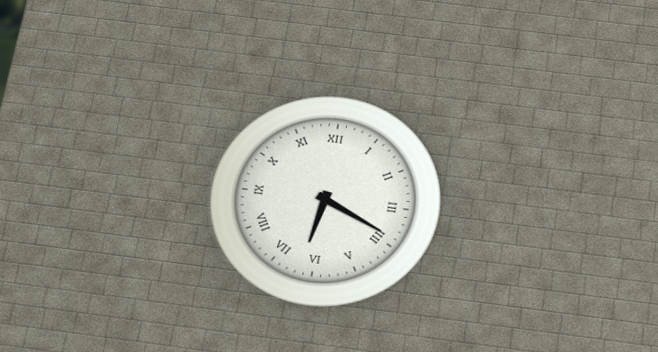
6:19
